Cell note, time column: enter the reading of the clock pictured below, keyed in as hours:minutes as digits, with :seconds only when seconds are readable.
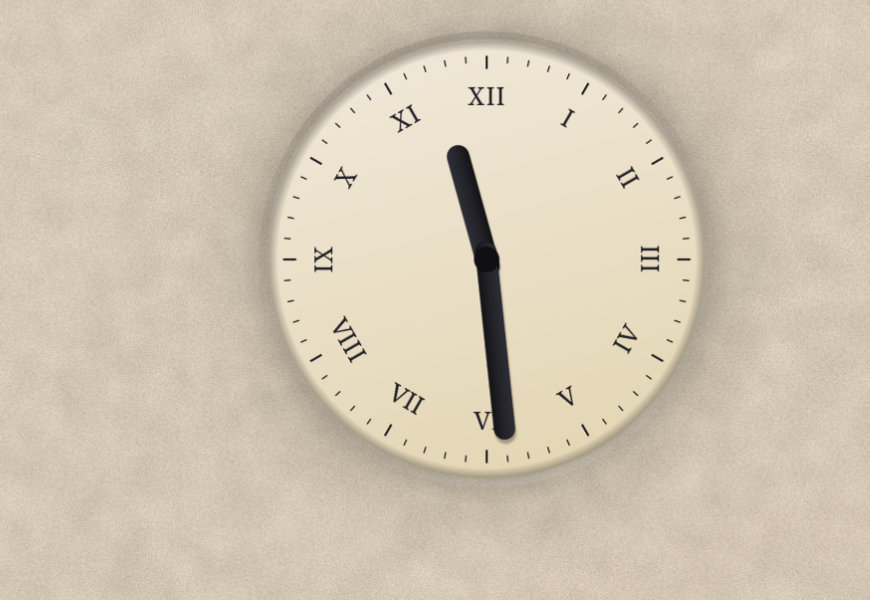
11:29
